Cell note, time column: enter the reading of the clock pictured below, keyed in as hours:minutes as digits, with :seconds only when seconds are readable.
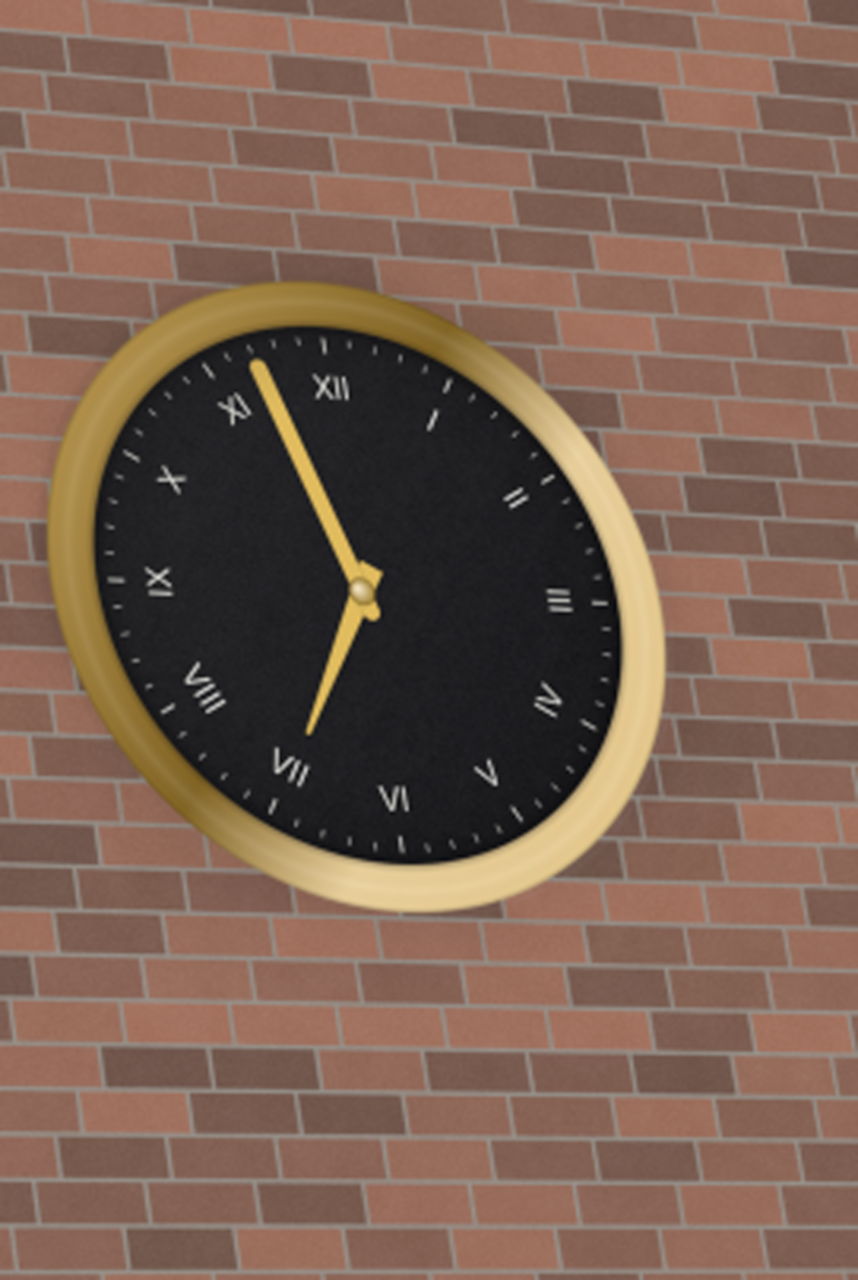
6:57
